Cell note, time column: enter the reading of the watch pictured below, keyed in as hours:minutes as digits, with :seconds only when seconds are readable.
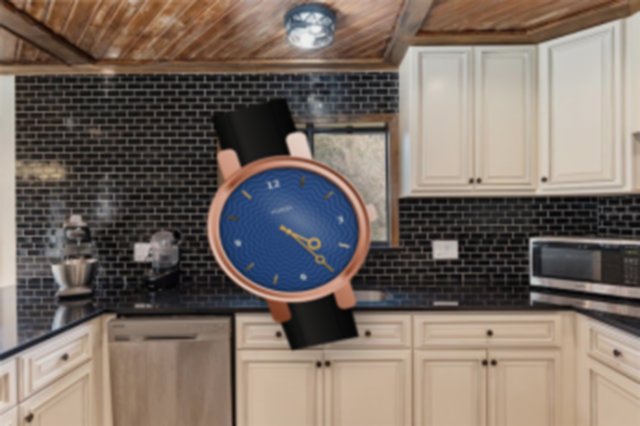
4:25
